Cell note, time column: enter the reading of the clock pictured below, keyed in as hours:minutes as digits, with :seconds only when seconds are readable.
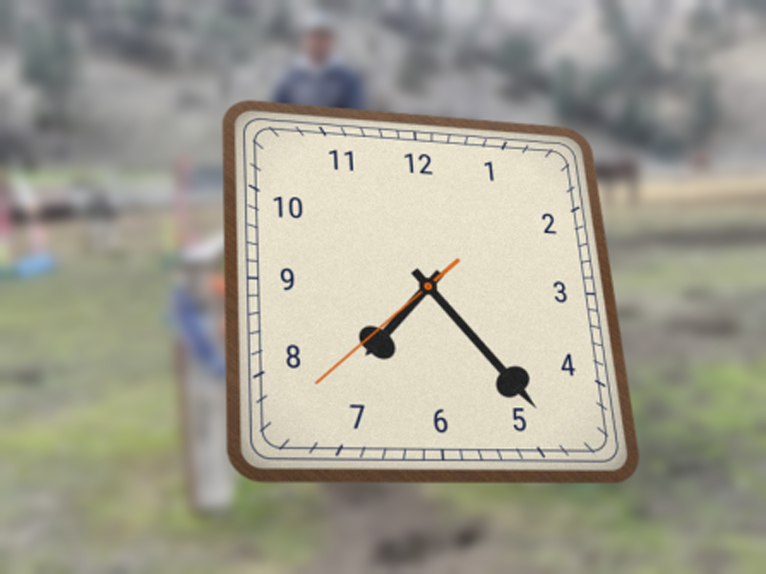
7:23:38
